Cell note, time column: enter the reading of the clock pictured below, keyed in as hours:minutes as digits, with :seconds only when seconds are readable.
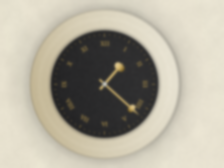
1:22
